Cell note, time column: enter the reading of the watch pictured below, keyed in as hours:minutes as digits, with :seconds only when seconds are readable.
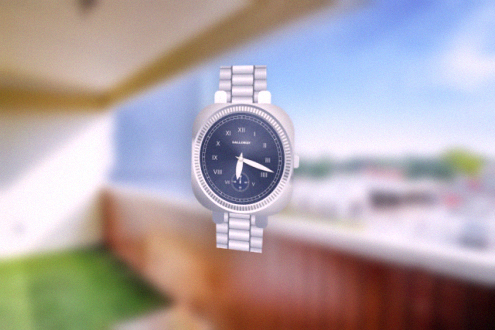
6:18
